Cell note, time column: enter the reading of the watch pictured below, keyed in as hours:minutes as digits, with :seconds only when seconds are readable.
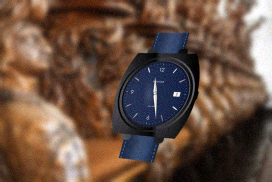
11:27
